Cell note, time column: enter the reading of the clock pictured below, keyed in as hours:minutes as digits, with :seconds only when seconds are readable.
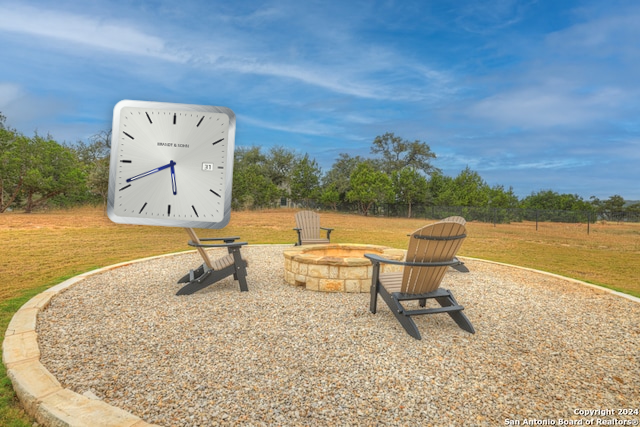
5:41
